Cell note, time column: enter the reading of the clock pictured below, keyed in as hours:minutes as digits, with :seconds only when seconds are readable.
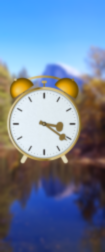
3:21
